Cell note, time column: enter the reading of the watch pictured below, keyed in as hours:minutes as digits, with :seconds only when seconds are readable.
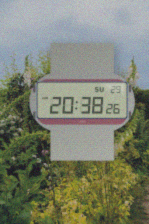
20:38:26
